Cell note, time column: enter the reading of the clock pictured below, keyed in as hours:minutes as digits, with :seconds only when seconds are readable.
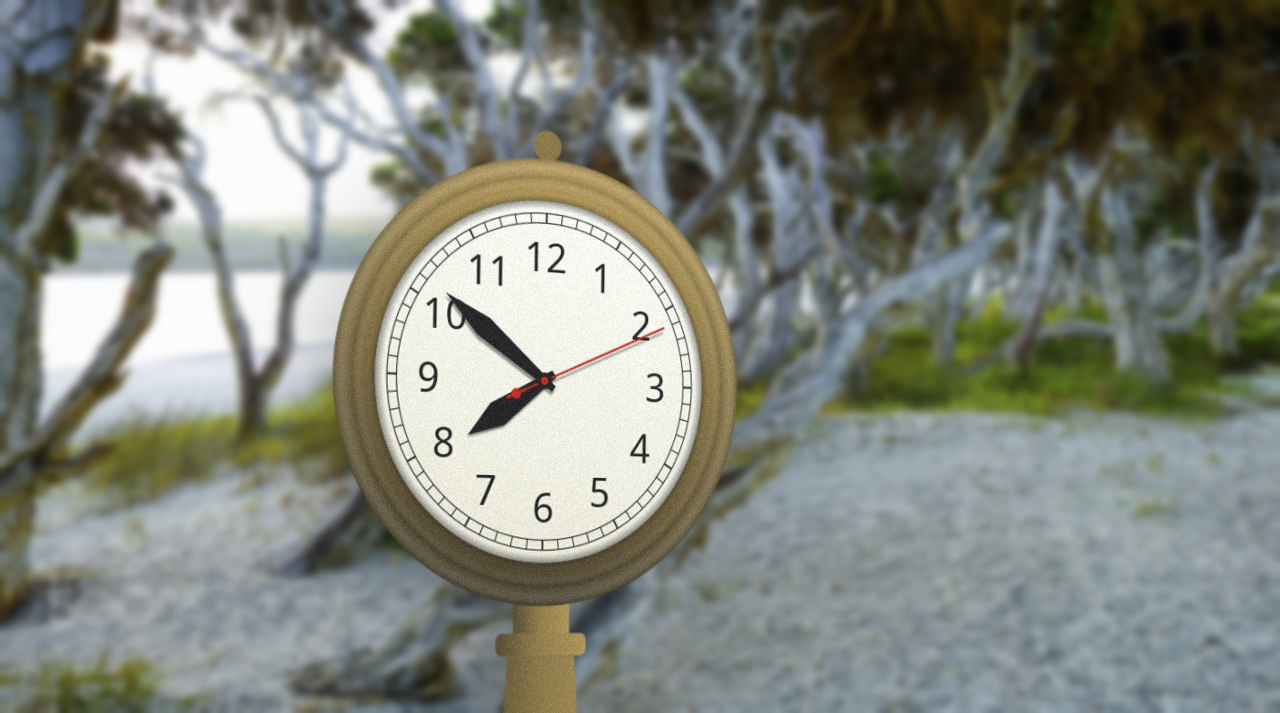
7:51:11
